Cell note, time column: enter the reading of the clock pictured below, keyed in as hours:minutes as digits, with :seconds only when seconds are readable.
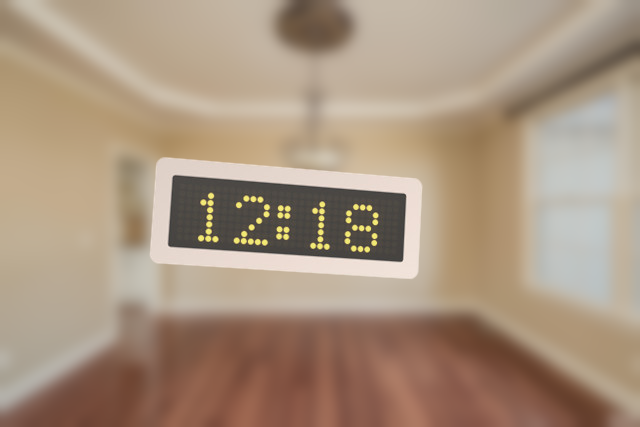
12:18
